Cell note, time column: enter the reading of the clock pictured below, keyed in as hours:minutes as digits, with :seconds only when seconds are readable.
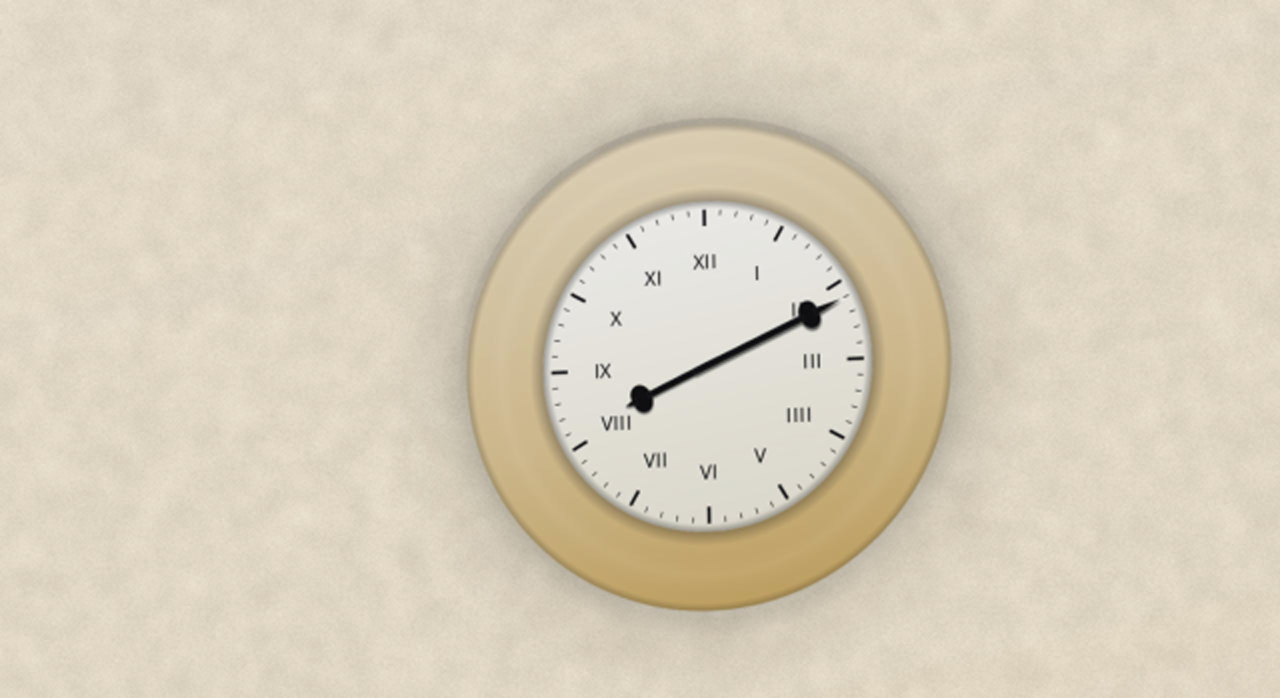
8:11
